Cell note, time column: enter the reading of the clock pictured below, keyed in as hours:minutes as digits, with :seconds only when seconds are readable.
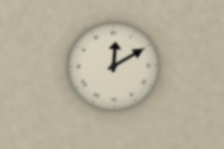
12:10
